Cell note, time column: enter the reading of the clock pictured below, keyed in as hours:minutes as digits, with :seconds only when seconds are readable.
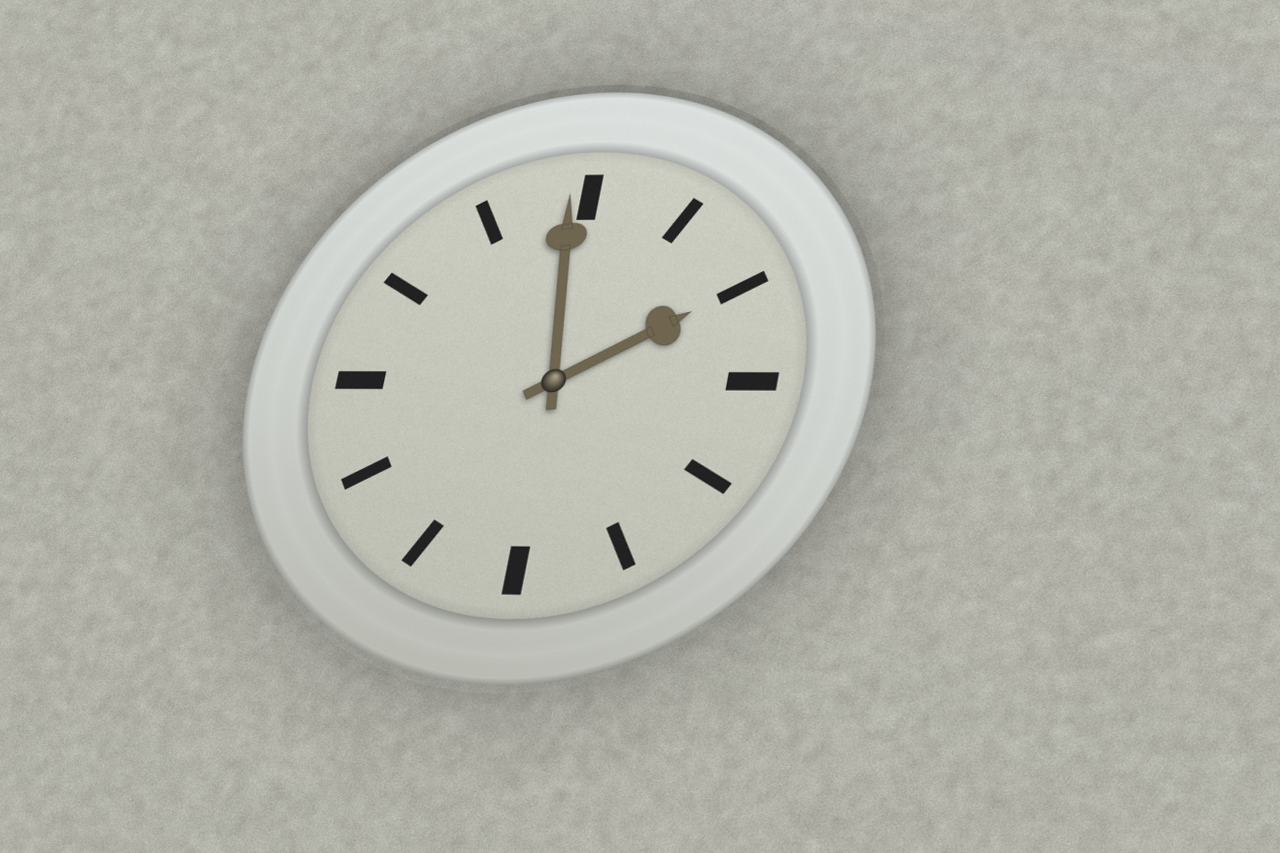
1:59
